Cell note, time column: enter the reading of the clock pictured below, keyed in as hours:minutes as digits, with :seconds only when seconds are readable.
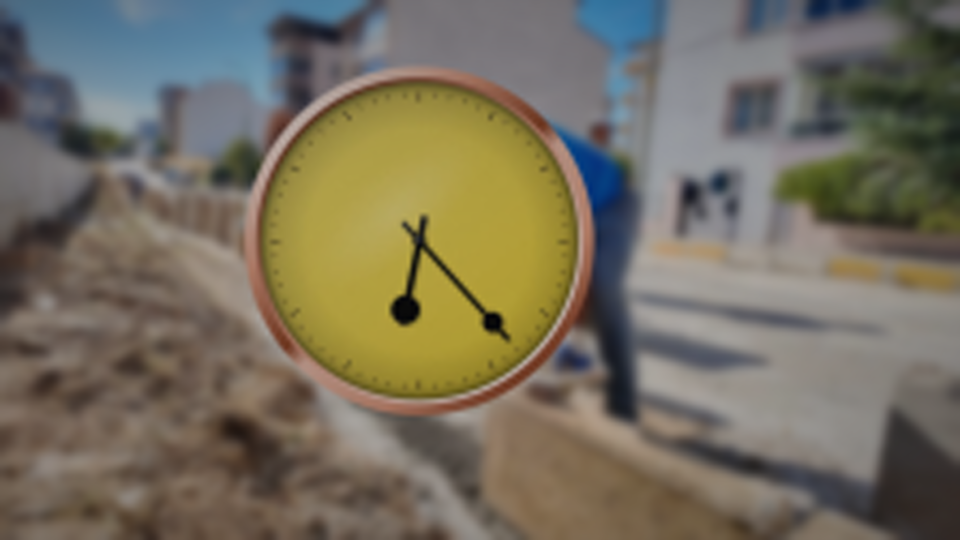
6:23
